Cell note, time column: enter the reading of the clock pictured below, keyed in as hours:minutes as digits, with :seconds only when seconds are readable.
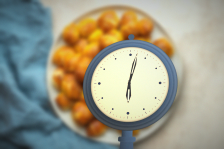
6:02
